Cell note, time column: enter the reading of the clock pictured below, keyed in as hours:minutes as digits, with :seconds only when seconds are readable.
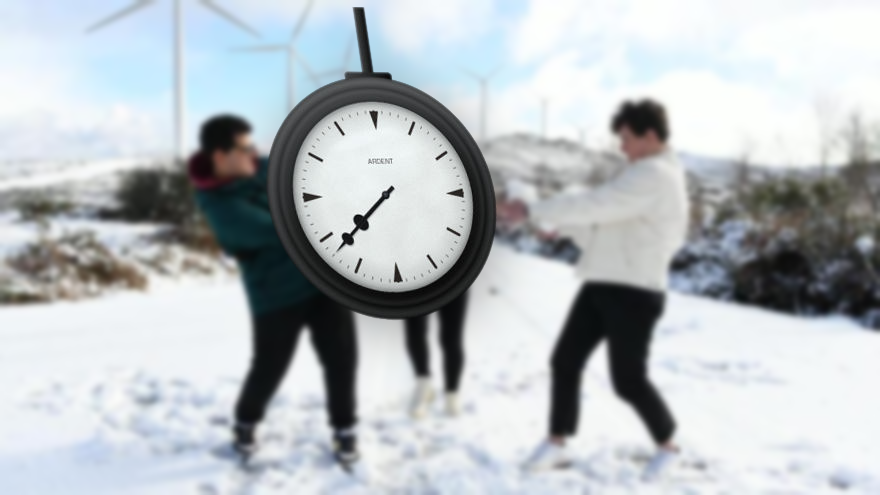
7:38
